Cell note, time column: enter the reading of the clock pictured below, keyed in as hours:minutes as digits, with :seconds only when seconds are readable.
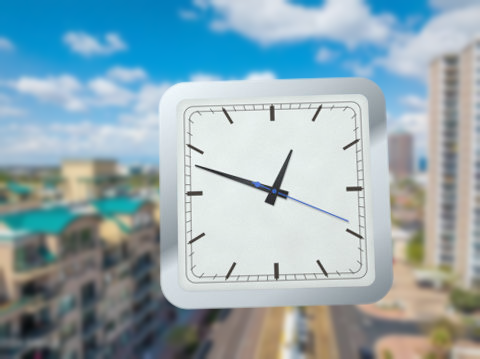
12:48:19
